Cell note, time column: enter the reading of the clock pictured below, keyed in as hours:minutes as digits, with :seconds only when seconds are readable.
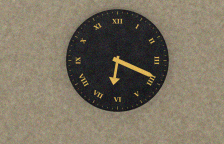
6:19
